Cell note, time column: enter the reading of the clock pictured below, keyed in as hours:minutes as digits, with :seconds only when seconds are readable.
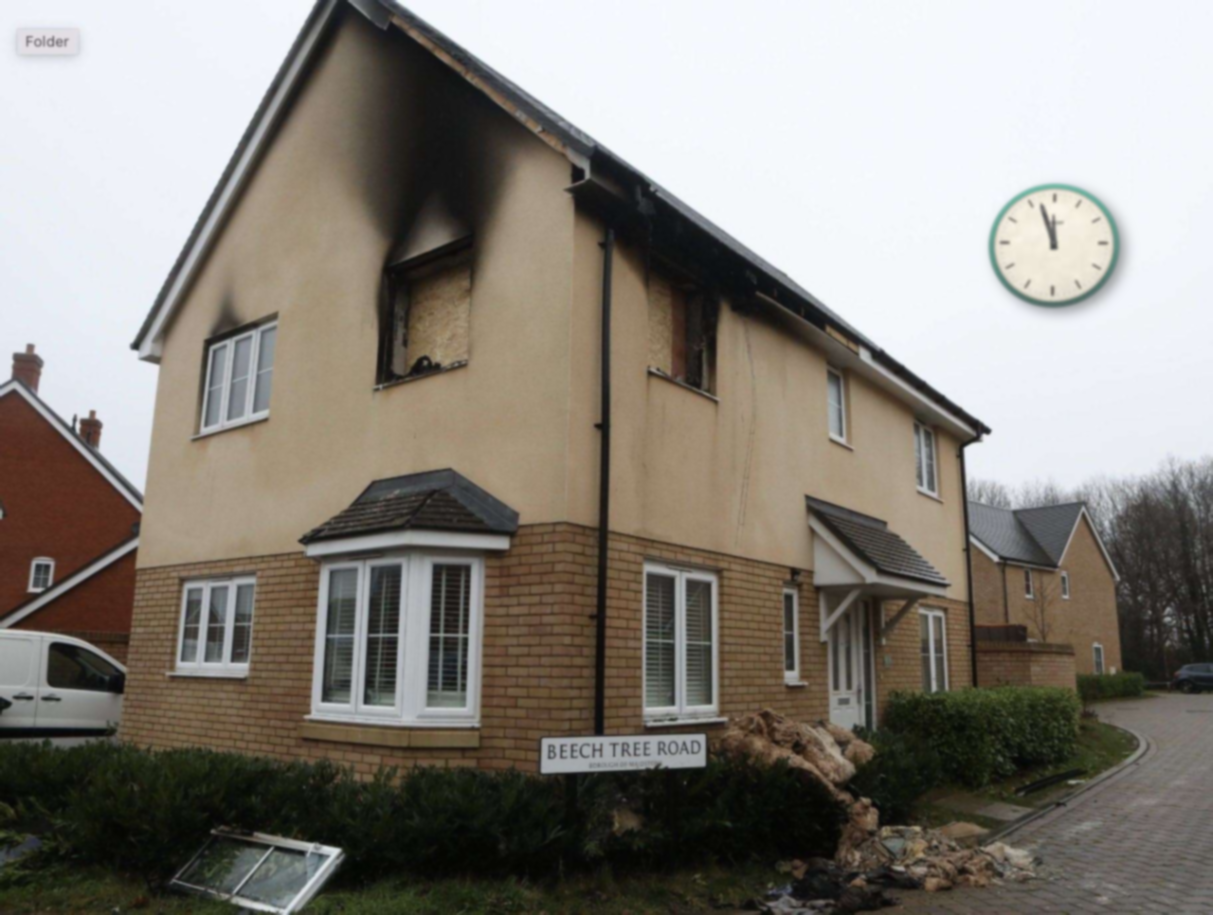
11:57
